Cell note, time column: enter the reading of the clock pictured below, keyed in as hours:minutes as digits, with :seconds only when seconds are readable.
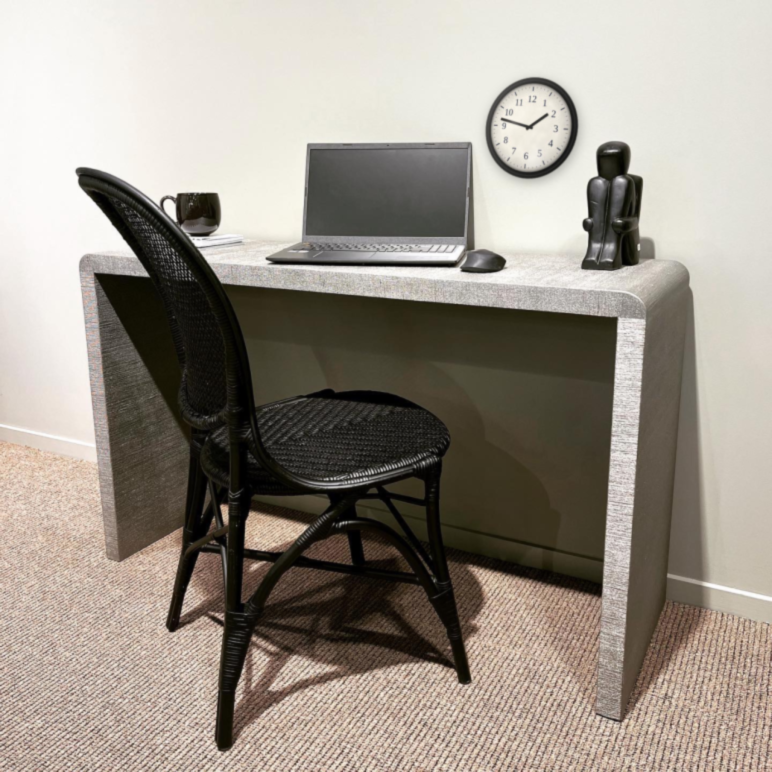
1:47
